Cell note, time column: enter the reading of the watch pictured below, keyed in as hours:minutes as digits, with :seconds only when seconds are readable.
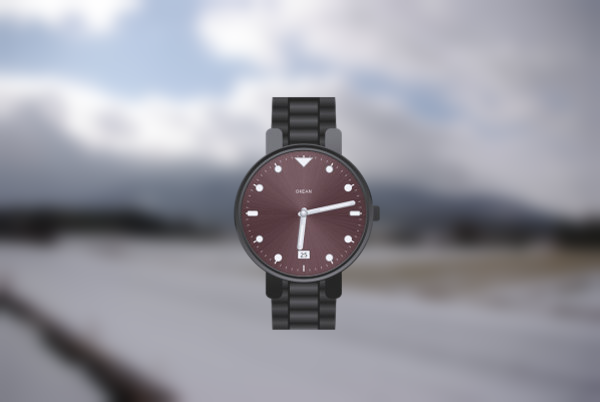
6:13
